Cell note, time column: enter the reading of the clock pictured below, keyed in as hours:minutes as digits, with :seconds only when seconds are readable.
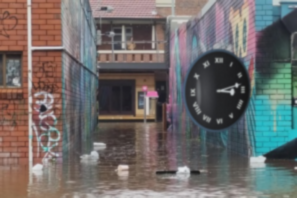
3:13
